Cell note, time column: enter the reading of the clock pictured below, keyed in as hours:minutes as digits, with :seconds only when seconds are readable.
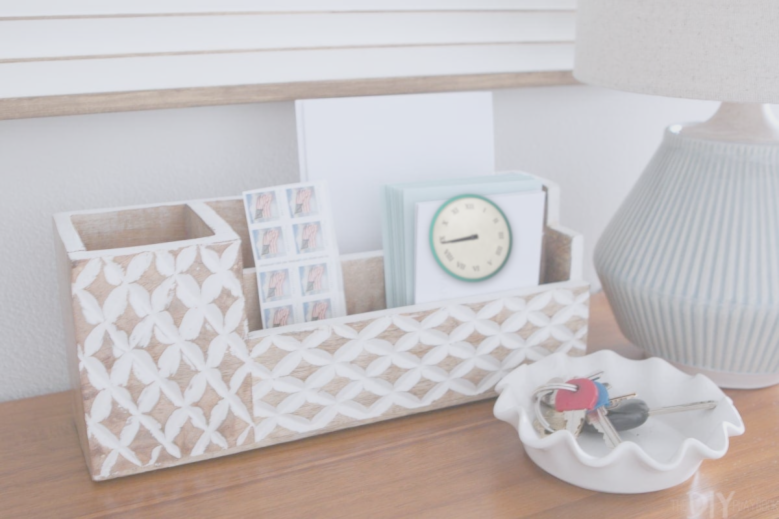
8:44
